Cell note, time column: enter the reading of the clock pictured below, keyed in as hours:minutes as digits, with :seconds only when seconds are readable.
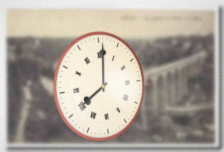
8:01
